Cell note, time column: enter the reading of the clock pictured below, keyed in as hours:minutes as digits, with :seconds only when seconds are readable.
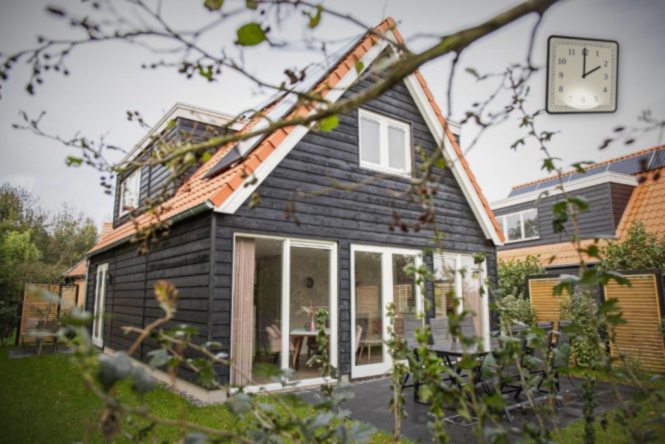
2:00
